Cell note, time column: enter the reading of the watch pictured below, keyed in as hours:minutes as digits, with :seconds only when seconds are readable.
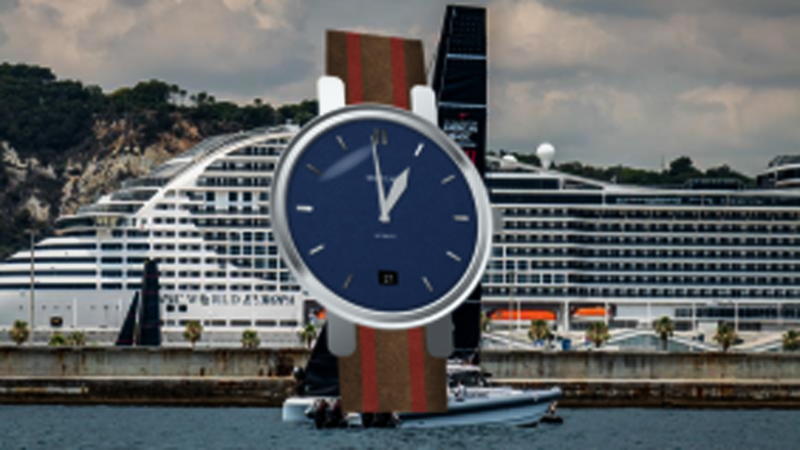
12:59
